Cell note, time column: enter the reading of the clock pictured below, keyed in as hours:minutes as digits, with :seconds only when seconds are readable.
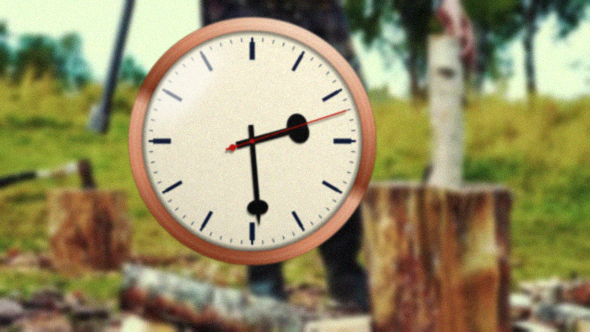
2:29:12
